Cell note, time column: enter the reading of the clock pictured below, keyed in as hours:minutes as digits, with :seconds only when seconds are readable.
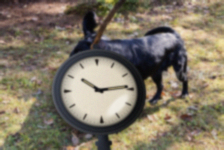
10:14
